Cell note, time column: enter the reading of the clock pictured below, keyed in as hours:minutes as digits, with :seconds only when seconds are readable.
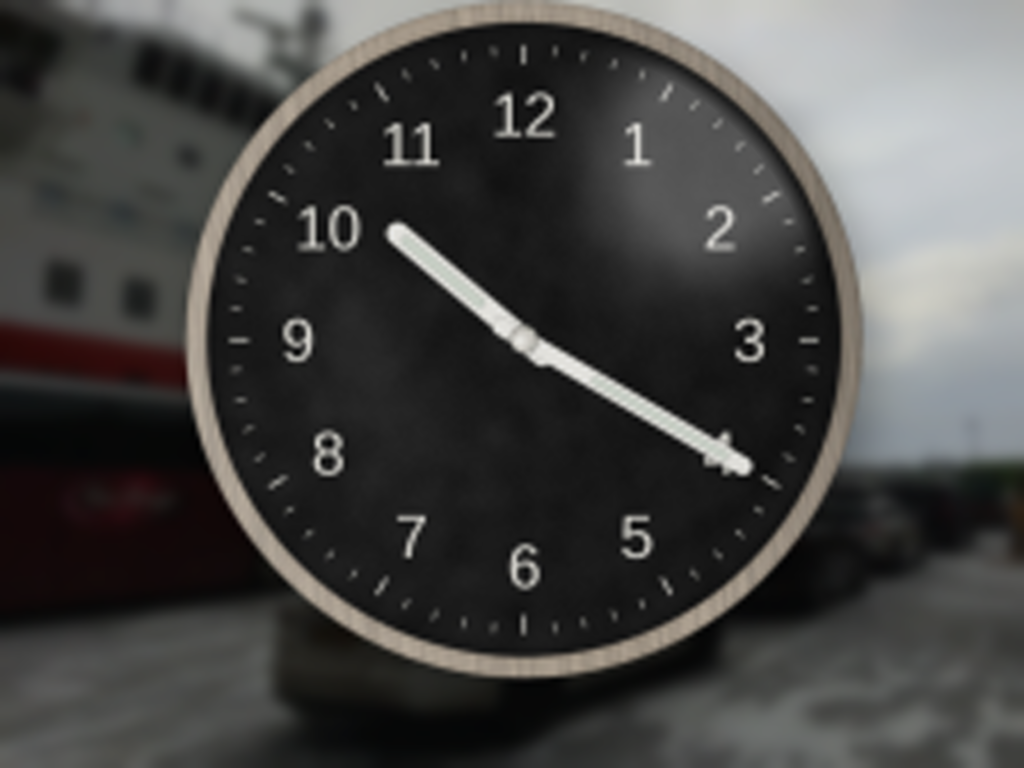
10:20
